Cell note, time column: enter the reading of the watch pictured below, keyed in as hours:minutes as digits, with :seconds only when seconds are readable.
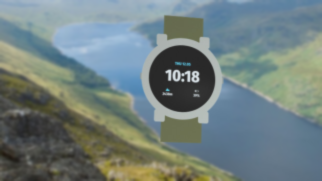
10:18
